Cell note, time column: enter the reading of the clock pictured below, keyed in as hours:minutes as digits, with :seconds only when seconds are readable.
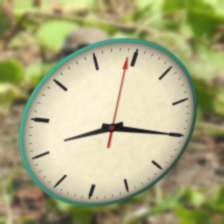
8:14:59
